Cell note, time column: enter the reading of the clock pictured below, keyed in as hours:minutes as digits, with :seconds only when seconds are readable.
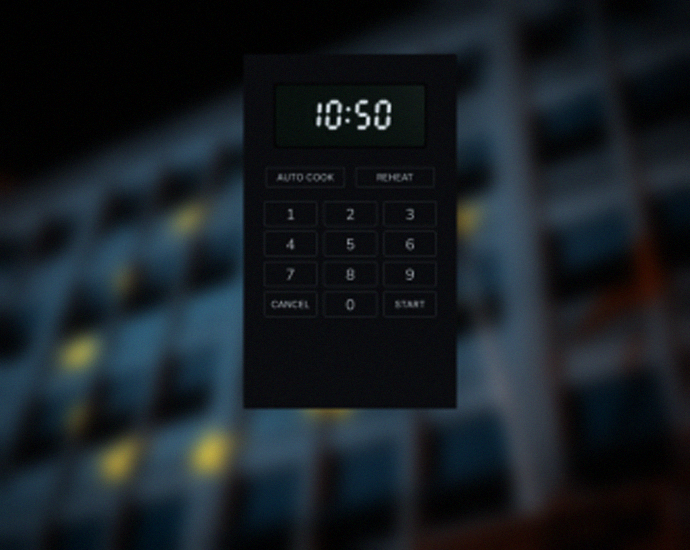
10:50
